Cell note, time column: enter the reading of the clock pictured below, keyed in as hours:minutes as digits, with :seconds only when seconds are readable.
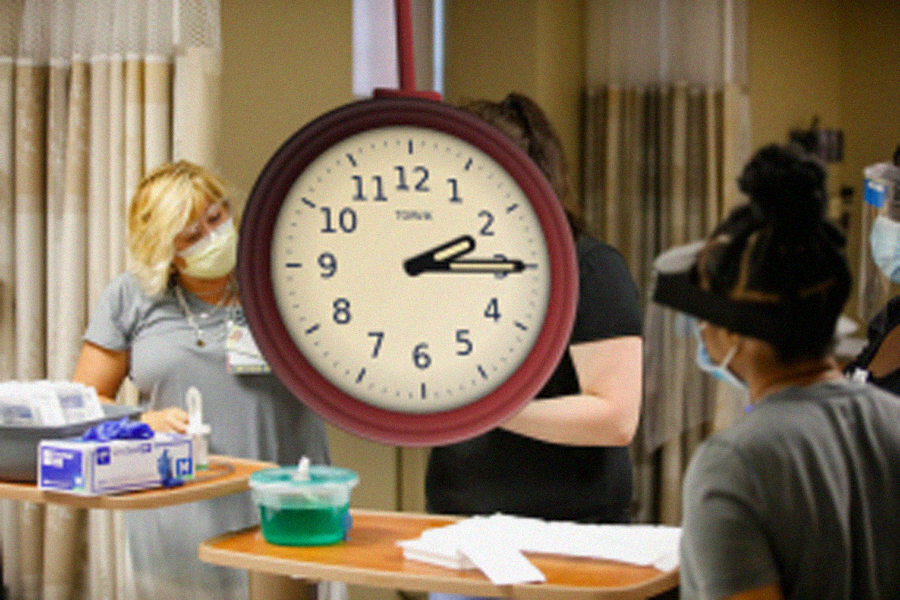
2:15
